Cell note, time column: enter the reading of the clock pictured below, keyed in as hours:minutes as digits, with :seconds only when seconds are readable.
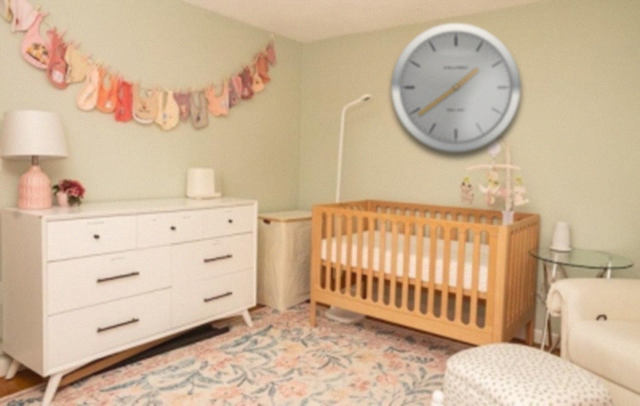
1:39
